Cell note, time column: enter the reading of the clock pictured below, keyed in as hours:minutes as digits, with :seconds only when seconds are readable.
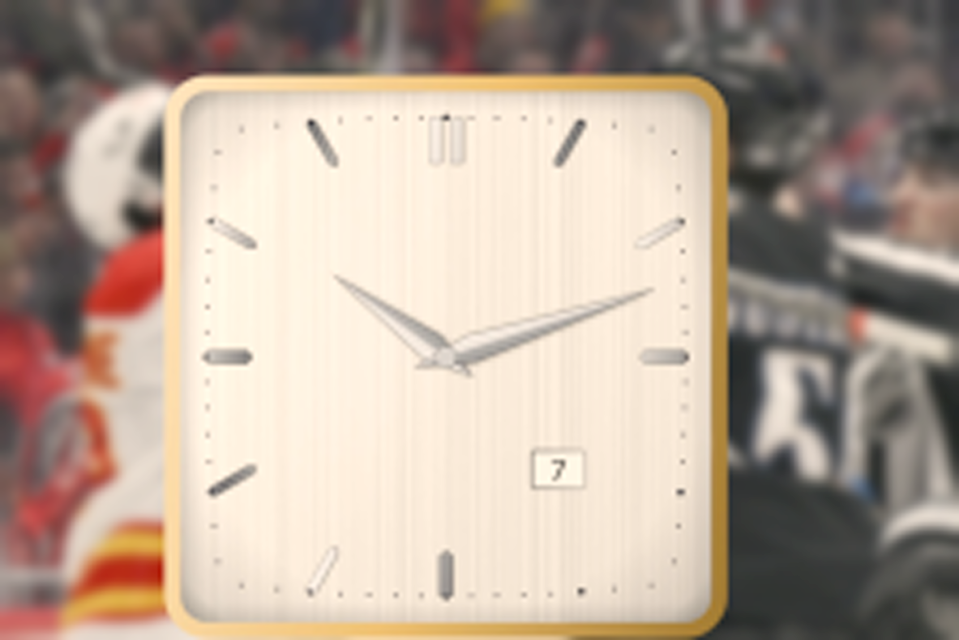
10:12
